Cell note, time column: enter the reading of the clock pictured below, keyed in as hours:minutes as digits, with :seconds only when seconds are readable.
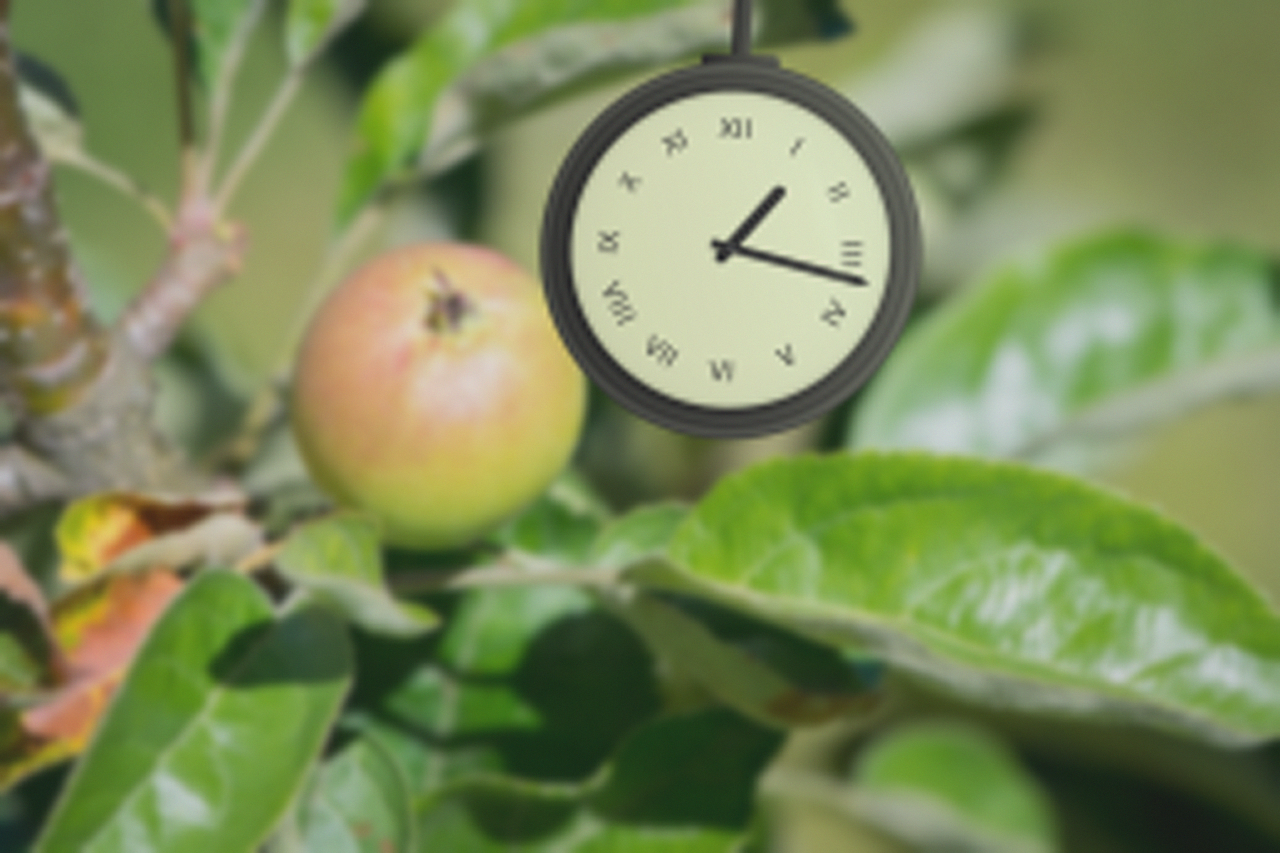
1:17
